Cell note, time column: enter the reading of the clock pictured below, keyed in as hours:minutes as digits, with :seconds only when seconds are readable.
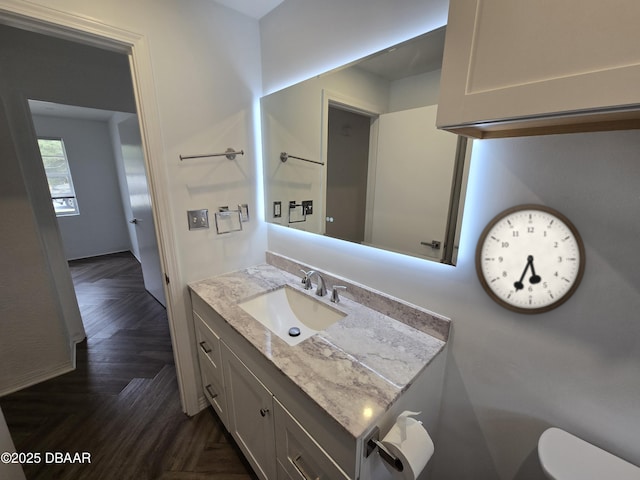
5:34
